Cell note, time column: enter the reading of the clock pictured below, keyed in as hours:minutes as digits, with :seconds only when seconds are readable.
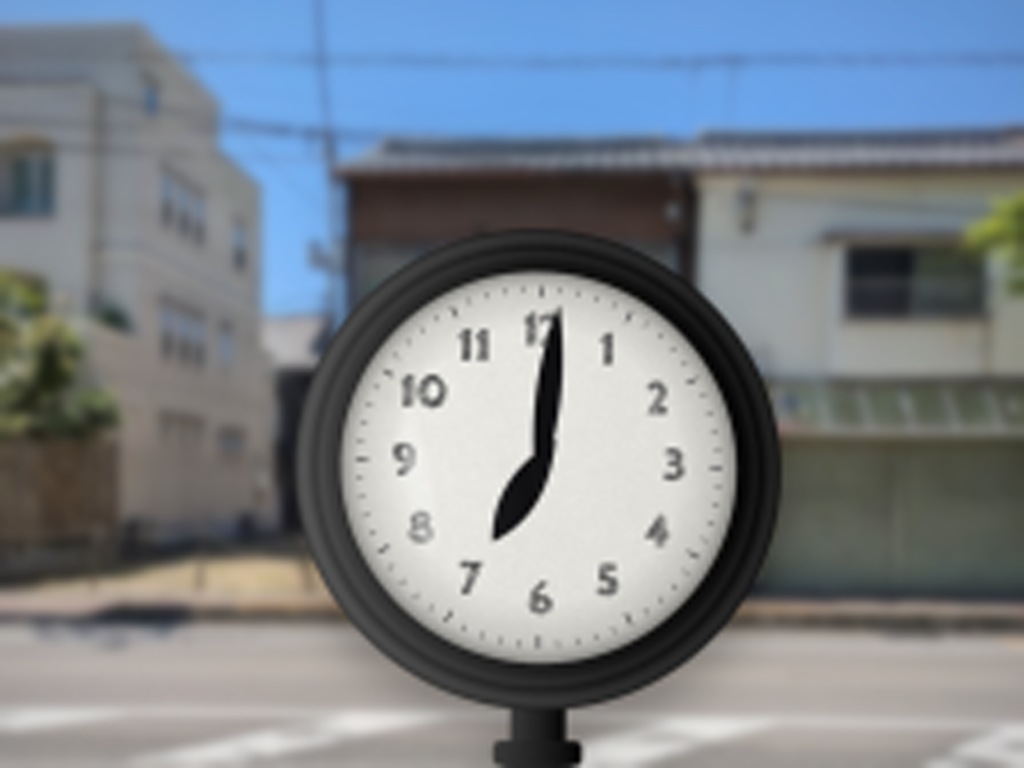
7:01
